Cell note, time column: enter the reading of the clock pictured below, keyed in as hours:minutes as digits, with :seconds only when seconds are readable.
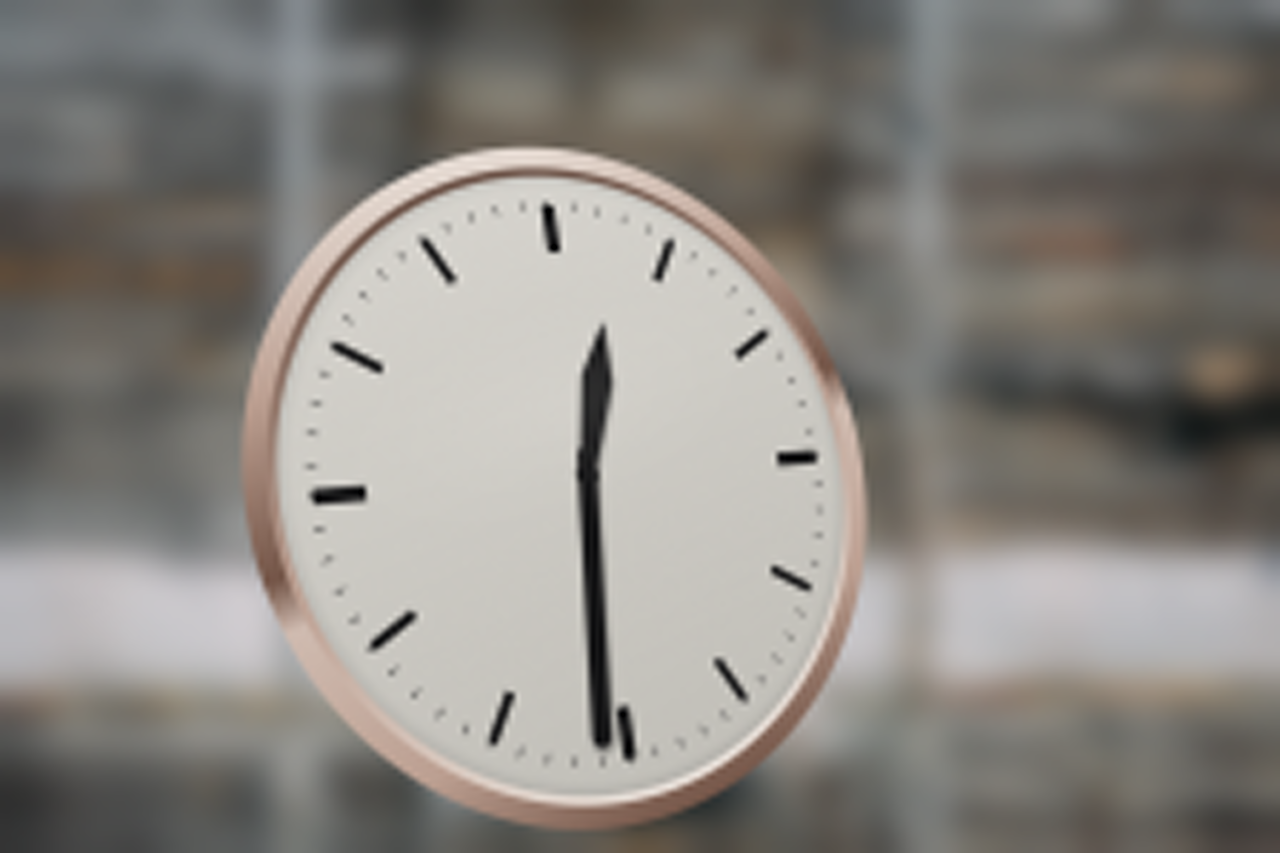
12:31
